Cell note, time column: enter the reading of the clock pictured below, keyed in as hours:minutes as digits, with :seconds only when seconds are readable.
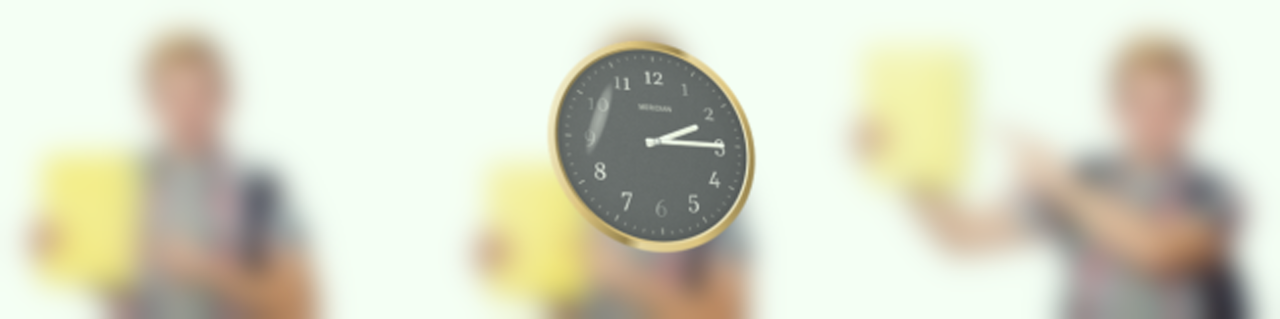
2:15
